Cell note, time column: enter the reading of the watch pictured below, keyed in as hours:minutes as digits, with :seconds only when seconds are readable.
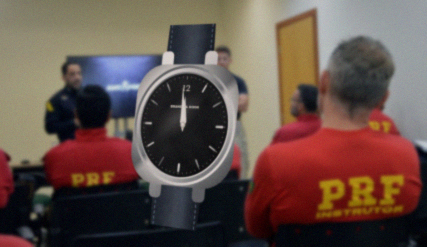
11:59
